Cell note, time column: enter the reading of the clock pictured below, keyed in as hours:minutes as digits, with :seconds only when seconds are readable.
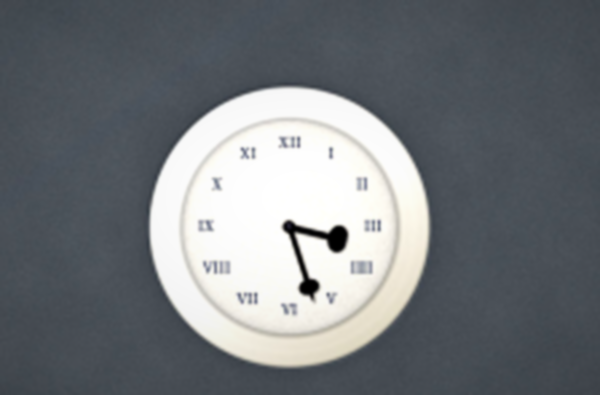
3:27
